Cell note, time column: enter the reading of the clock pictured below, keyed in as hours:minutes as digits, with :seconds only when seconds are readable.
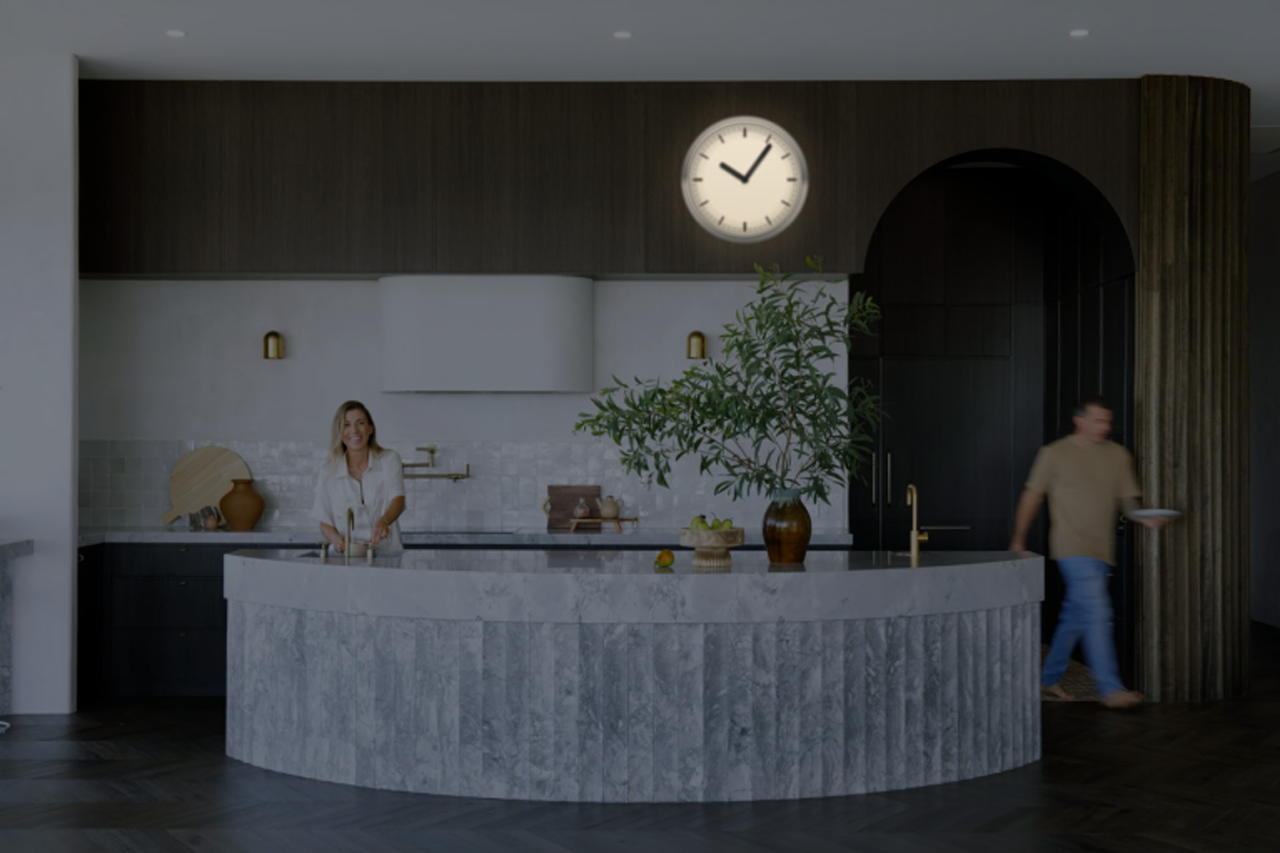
10:06
